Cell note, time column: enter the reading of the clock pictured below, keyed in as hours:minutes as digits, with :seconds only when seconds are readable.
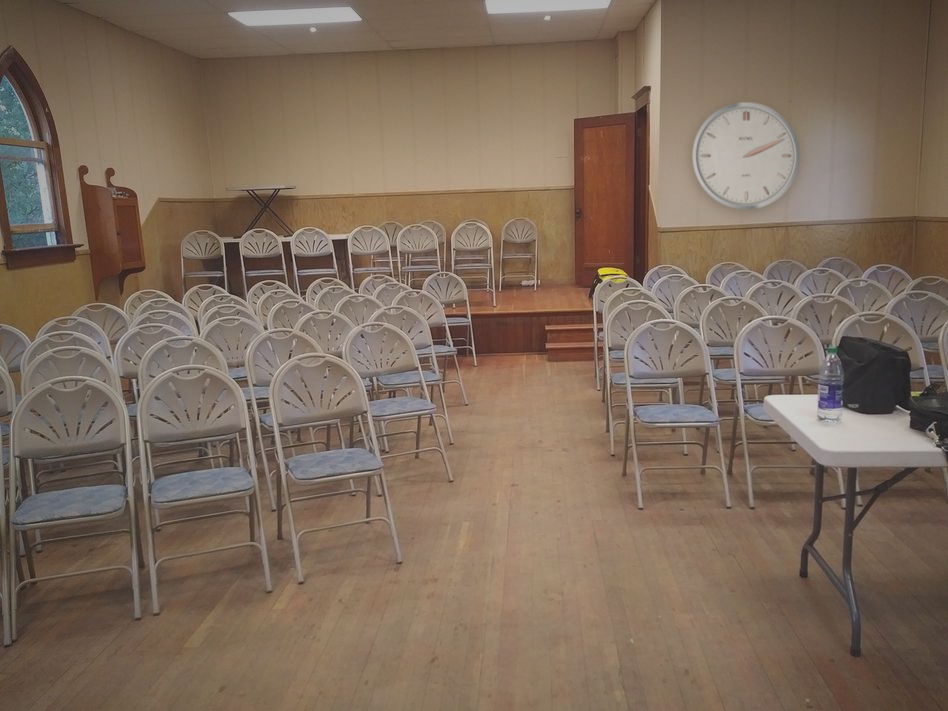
2:11
